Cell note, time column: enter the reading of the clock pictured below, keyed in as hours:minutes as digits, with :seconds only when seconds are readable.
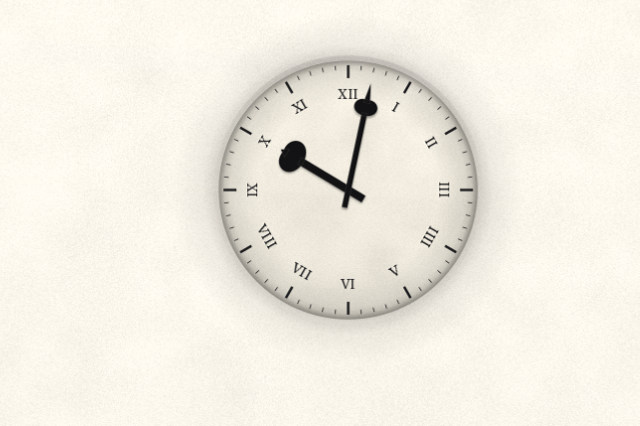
10:02
